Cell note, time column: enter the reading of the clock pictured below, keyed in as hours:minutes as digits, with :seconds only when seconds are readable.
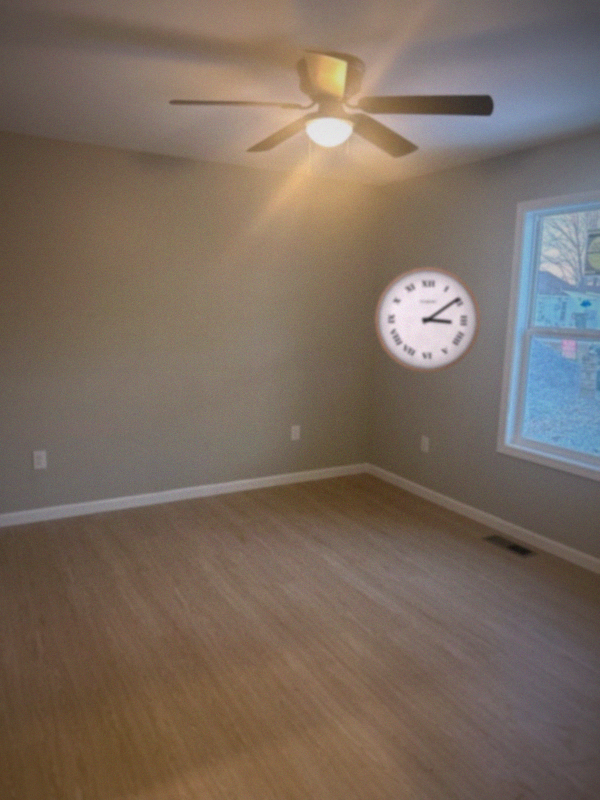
3:09
